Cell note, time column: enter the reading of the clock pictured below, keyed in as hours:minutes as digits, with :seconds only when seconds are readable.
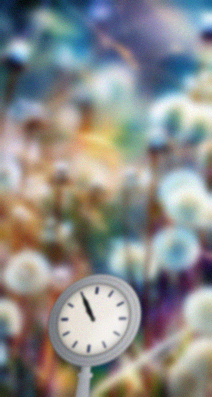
10:55
